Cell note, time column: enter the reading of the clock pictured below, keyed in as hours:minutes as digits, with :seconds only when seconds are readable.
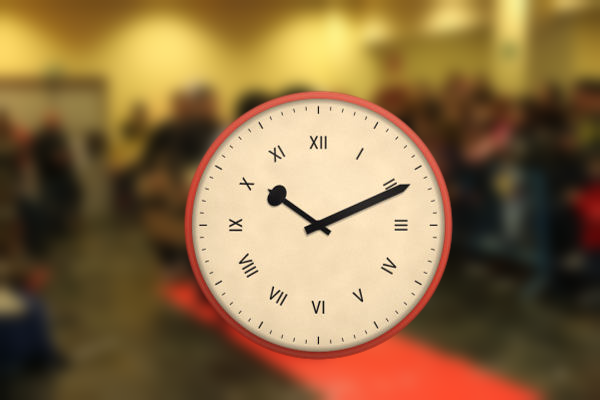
10:11
